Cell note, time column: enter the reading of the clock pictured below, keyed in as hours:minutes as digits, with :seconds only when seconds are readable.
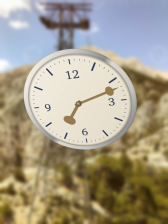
7:12
